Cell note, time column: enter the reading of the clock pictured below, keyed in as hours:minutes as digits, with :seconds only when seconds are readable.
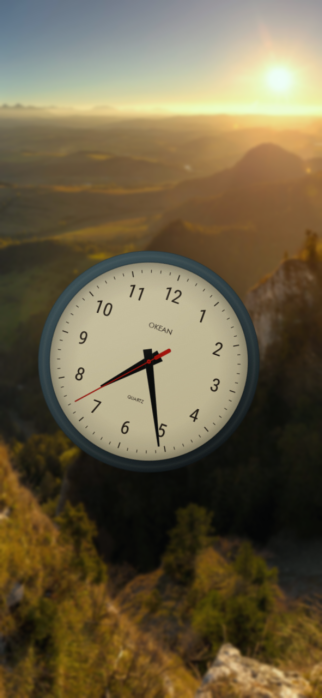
7:25:37
